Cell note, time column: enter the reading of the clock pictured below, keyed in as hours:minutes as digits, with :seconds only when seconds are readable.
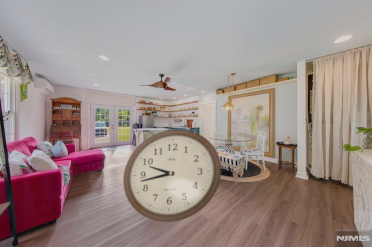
9:43
